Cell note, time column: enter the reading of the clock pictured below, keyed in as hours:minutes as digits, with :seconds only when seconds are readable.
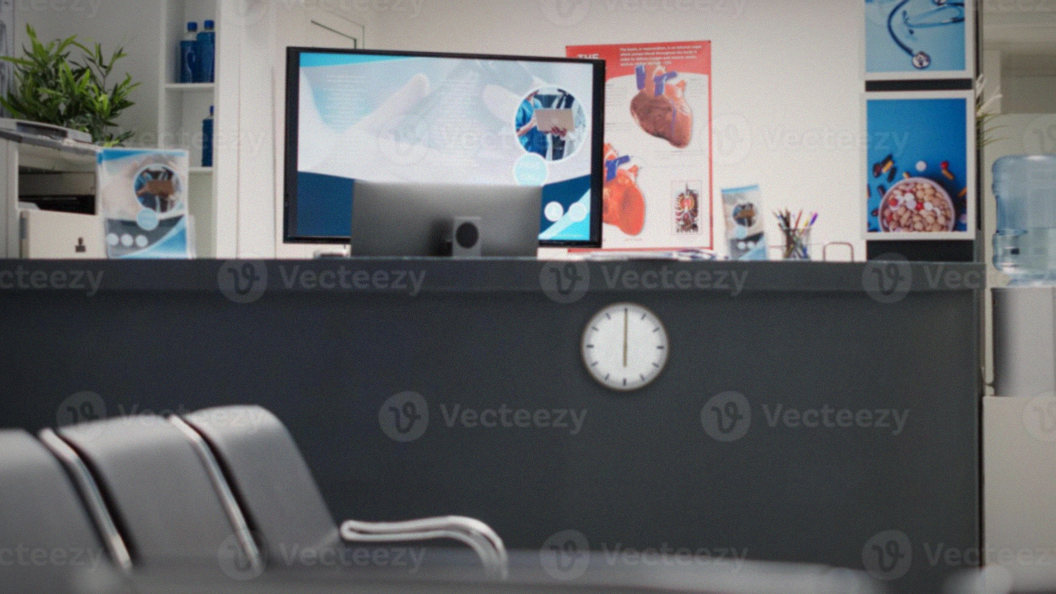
6:00
